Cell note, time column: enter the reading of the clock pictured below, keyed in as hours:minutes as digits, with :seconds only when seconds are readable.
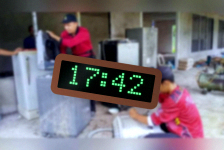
17:42
